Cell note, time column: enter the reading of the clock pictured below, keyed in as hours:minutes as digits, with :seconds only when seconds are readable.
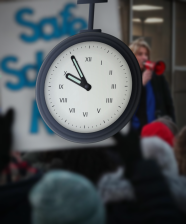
9:55
